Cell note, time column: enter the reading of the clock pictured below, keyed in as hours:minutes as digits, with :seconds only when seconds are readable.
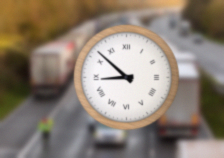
8:52
